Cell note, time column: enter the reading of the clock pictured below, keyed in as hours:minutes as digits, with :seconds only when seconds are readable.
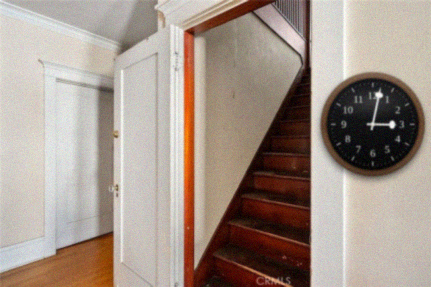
3:02
